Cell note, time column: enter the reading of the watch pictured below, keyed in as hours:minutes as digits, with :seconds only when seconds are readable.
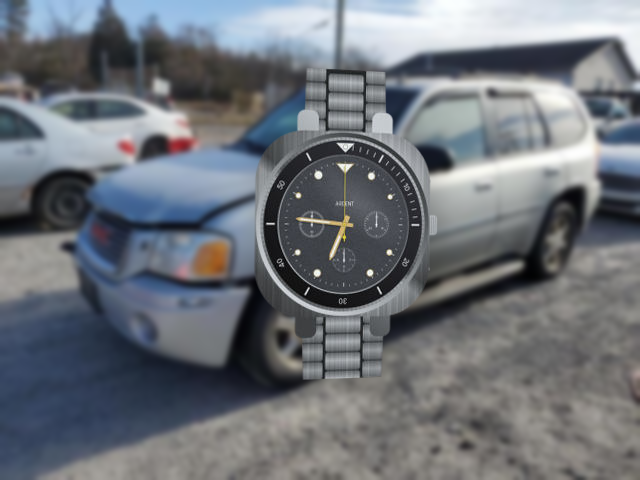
6:46
